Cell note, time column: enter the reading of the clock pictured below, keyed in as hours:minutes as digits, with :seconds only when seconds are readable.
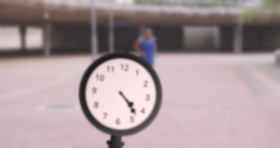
4:23
